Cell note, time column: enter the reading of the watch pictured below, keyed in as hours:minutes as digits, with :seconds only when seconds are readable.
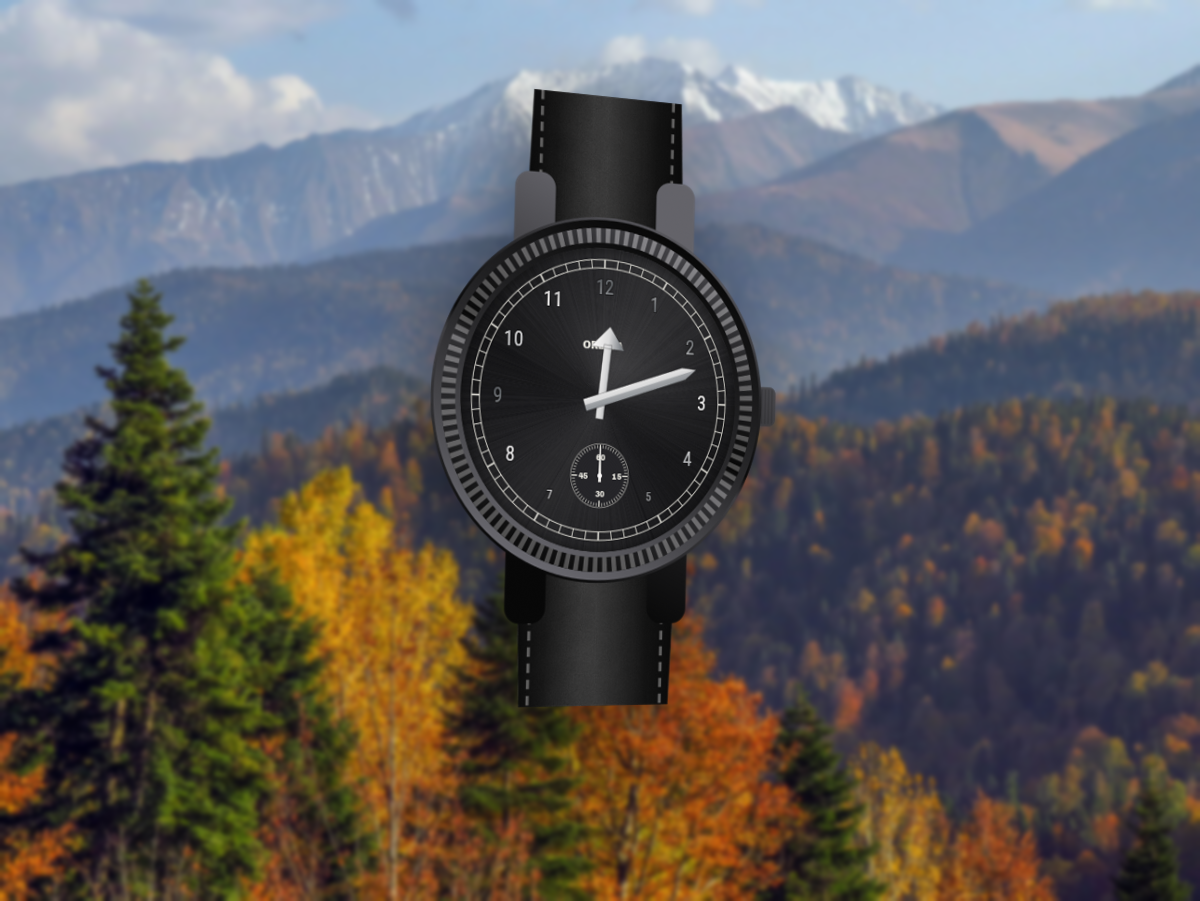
12:12
